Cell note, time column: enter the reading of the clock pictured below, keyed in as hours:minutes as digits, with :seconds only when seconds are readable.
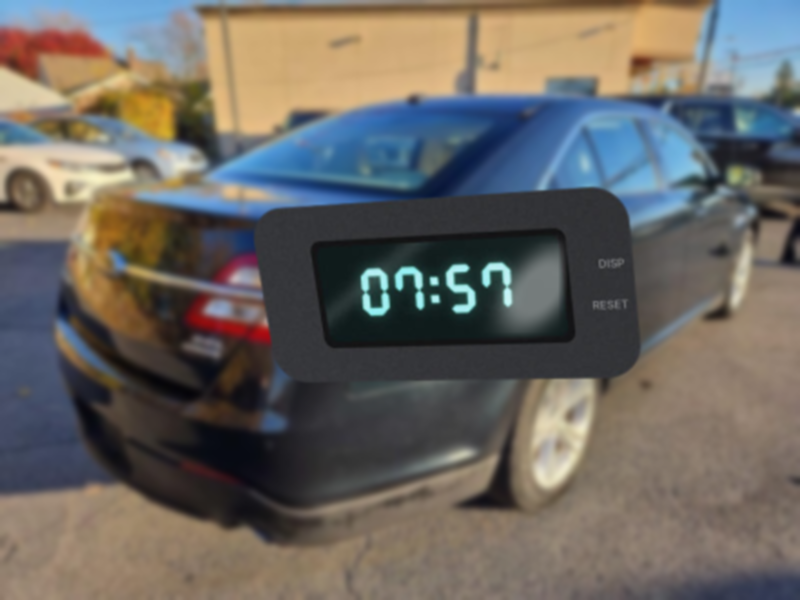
7:57
